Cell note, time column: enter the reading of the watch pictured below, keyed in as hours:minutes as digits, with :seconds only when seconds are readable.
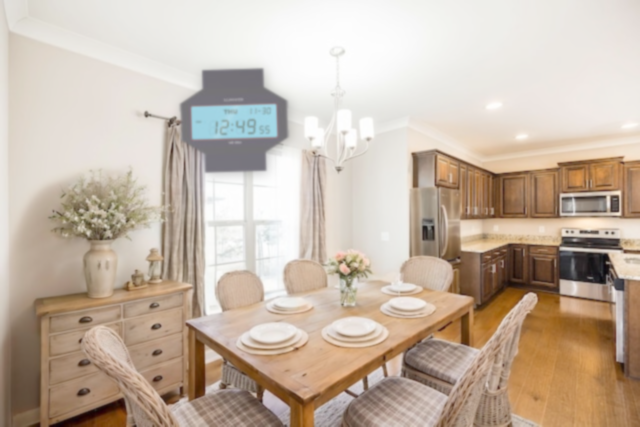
12:49
